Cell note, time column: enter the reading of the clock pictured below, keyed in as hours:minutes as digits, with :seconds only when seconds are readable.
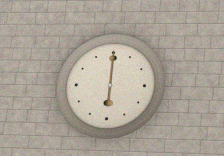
6:00
